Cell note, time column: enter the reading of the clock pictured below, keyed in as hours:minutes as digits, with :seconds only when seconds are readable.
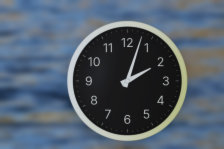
2:03
